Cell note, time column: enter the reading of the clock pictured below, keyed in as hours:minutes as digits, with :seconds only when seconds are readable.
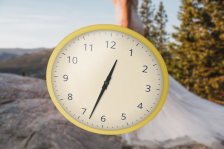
12:33
